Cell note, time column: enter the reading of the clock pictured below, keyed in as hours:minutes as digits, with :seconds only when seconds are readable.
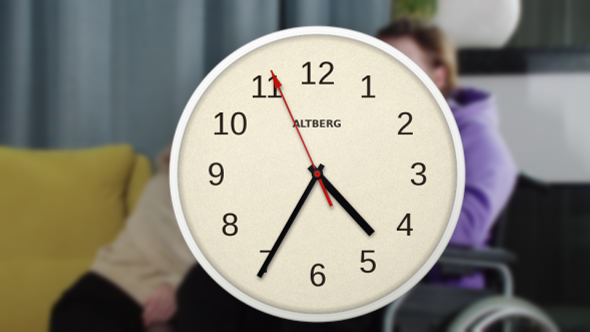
4:34:56
